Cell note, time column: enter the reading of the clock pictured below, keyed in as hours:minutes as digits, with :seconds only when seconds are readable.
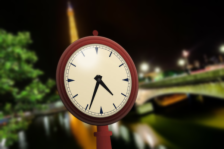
4:34
